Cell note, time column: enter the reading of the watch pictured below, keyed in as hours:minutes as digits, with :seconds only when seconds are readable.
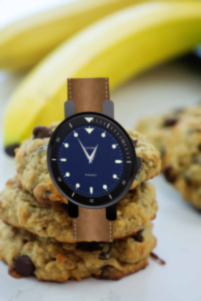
12:55
